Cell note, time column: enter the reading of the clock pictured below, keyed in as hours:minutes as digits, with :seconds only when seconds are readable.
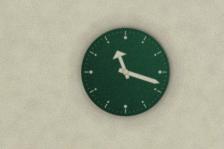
11:18
